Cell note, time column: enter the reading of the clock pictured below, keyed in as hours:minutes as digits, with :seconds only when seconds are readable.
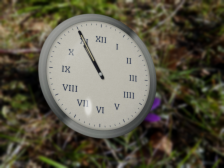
10:55
